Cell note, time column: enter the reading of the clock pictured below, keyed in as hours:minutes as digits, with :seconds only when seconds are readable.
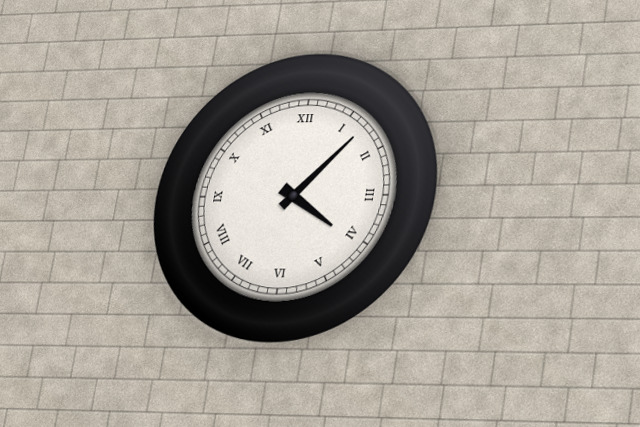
4:07
